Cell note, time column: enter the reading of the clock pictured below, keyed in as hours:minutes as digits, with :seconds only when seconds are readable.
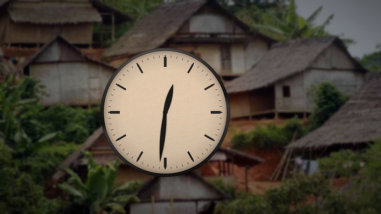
12:31
